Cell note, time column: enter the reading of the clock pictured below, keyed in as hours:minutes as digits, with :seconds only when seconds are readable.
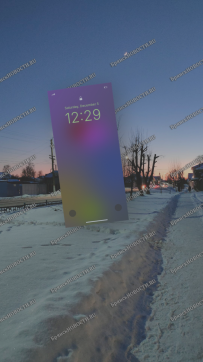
12:29
